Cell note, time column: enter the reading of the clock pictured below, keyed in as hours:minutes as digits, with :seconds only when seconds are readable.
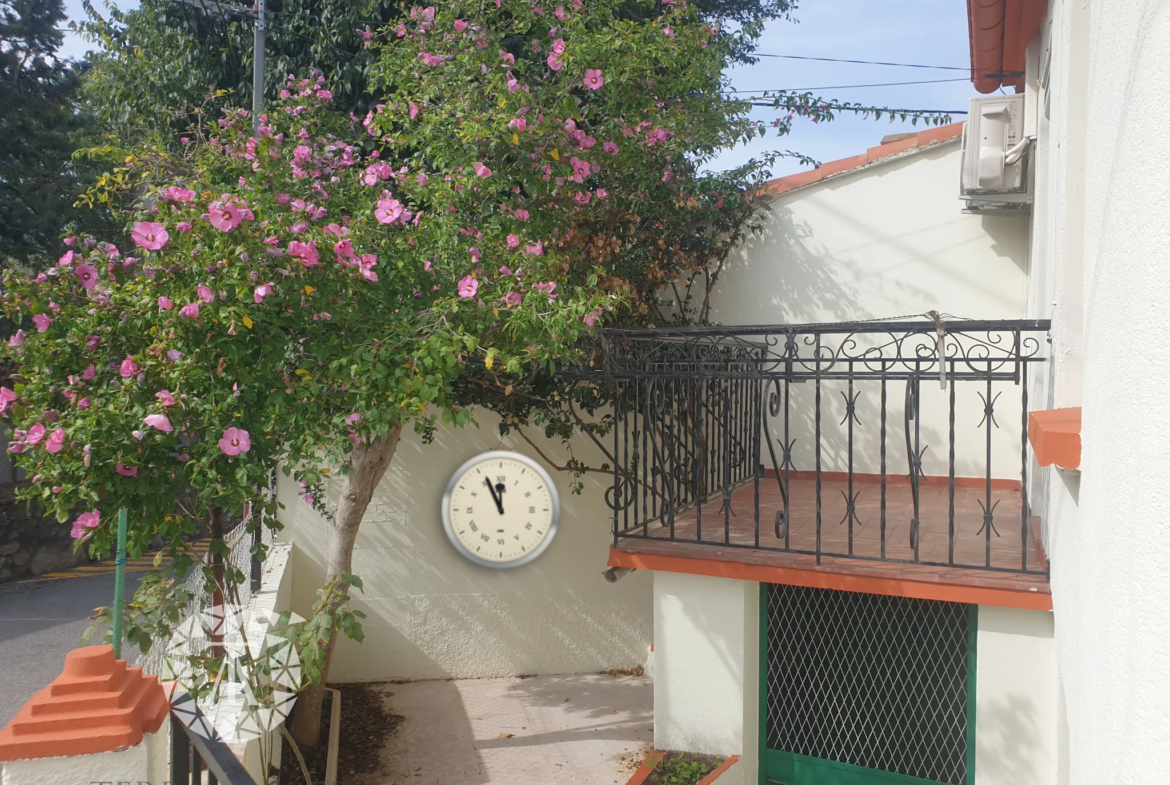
11:56
